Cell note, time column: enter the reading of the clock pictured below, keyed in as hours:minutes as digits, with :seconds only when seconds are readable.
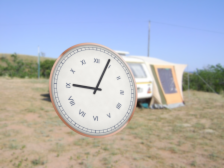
9:04
